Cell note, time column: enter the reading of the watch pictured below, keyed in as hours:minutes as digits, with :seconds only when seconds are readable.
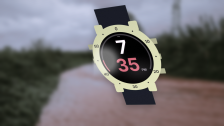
7:35
